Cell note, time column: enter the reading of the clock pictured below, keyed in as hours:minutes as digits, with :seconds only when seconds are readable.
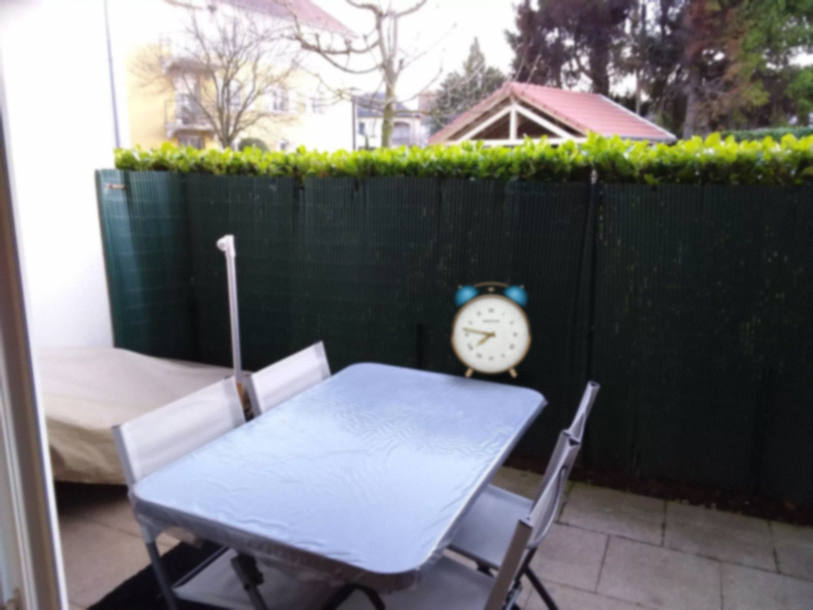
7:47
